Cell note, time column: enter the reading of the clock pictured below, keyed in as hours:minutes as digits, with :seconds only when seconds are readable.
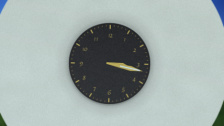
3:17
